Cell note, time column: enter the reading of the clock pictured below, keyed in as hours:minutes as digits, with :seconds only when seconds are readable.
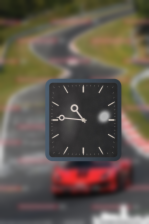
10:46
